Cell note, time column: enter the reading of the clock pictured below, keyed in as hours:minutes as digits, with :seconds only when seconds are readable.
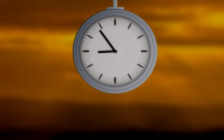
8:54
